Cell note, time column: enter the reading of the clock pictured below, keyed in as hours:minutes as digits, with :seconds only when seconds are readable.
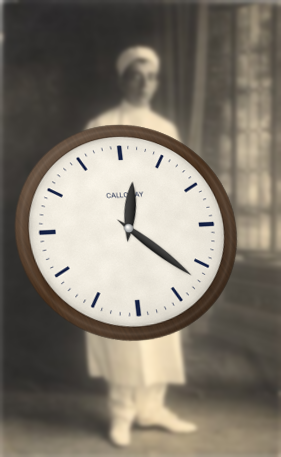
12:22
